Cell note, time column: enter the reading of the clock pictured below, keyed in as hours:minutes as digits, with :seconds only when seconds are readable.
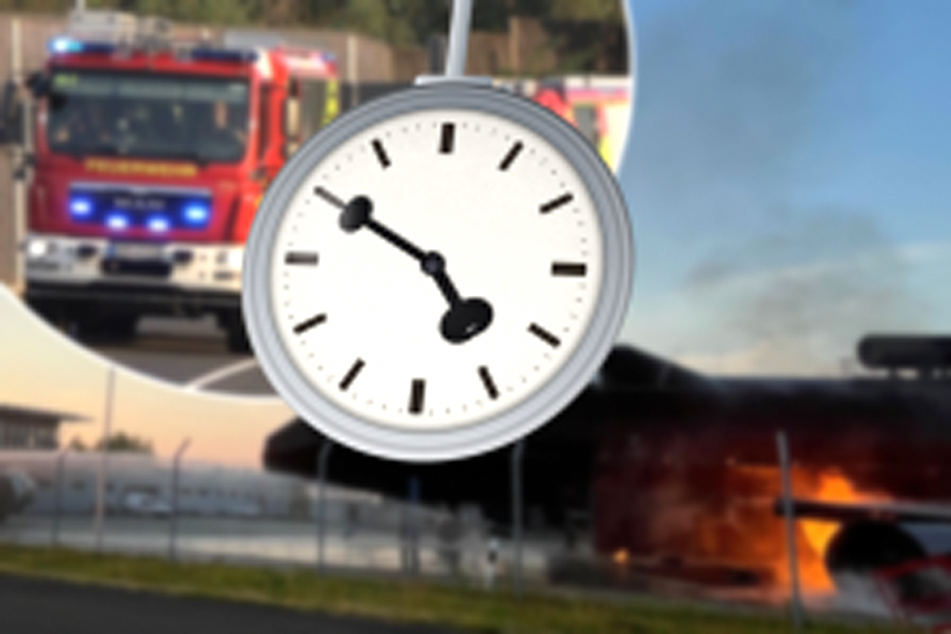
4:50
